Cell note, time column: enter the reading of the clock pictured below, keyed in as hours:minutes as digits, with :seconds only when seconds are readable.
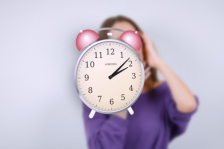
2:08
